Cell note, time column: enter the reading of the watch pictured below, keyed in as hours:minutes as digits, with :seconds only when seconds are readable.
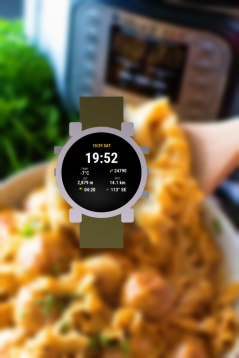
19:52
